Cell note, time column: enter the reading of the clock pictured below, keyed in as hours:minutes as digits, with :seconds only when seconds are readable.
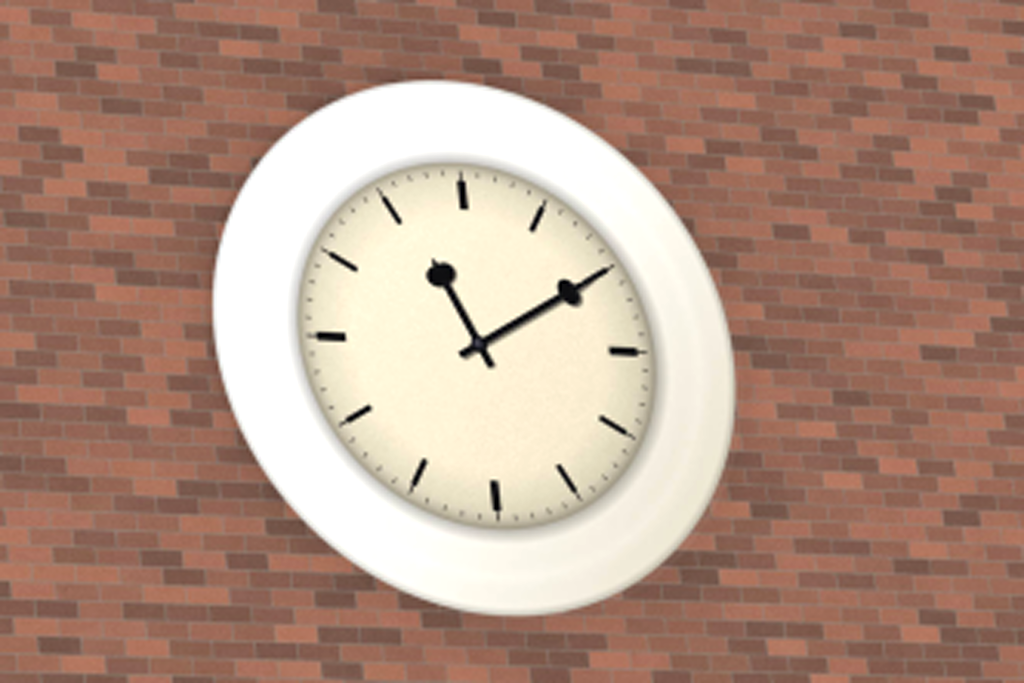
11:10
